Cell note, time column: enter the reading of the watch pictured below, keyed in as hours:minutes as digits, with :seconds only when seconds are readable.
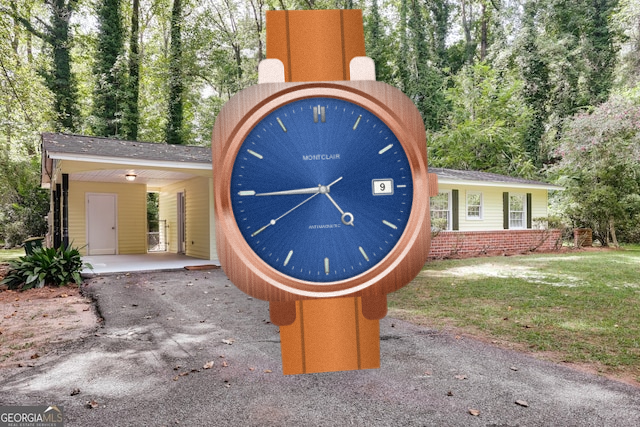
4:44:40
